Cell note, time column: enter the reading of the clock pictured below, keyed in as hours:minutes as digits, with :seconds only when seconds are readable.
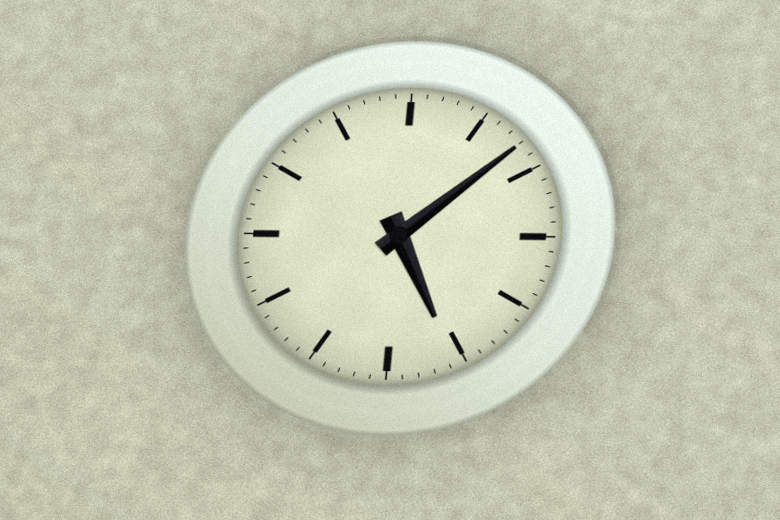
5:08
